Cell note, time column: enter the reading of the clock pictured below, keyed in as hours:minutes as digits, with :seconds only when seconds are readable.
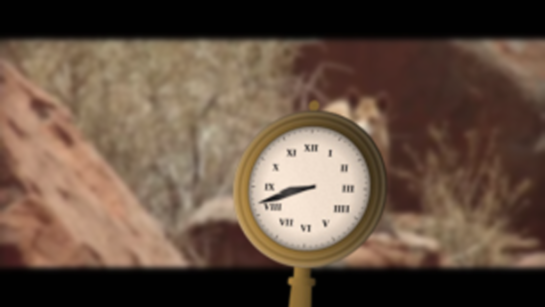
8:42
